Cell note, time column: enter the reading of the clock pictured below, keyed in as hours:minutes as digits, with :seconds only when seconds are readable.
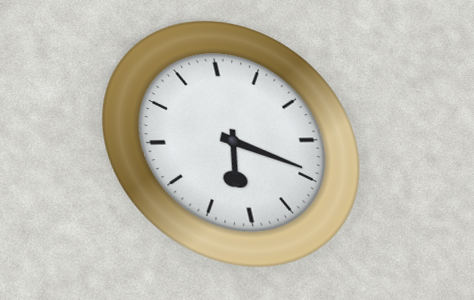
6:19
